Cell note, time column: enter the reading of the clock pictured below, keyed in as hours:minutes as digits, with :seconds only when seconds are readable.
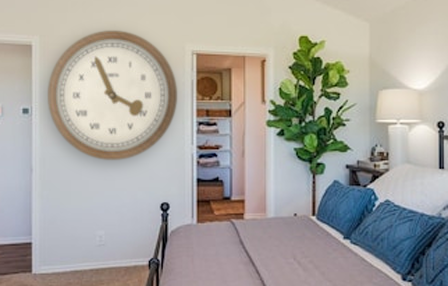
3:56
